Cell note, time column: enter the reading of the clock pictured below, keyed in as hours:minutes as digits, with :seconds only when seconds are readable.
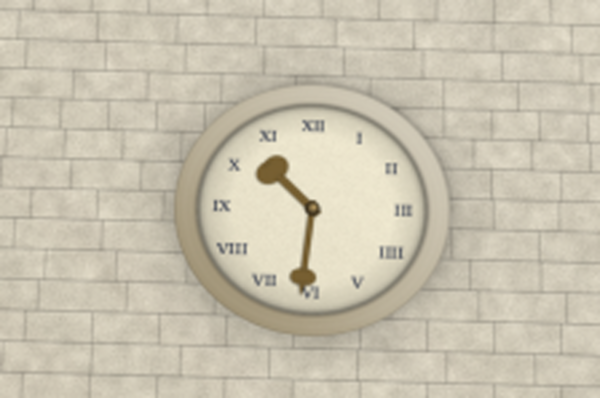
10:31
